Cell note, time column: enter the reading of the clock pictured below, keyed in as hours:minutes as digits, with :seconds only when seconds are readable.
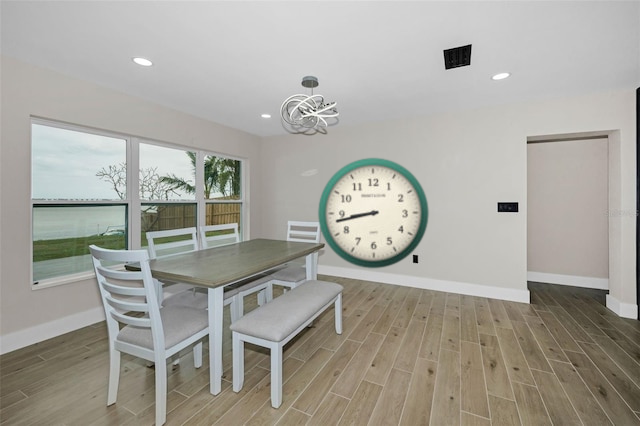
8:43
